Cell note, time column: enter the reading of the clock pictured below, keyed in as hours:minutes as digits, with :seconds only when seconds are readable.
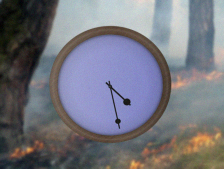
4:28
